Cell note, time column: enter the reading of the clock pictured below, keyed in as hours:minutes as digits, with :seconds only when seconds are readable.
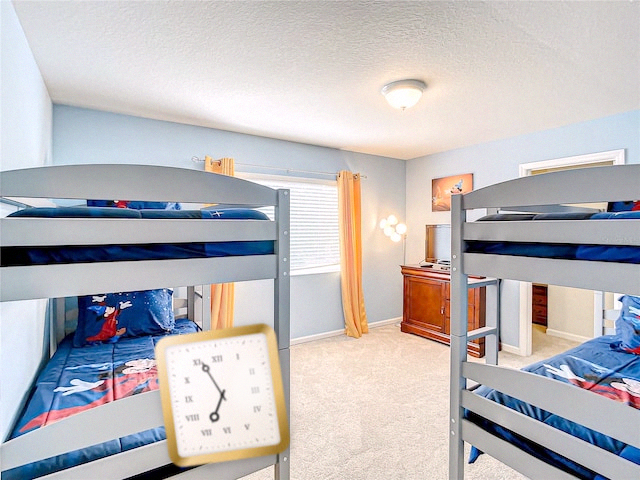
6:56
